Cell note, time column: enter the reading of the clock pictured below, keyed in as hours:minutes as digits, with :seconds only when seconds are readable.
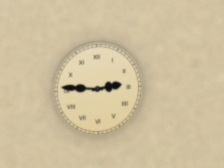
2:46
